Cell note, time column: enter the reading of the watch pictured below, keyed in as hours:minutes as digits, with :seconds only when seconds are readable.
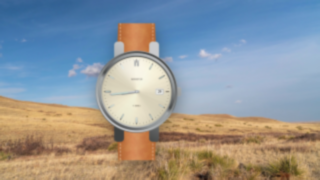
8:44
